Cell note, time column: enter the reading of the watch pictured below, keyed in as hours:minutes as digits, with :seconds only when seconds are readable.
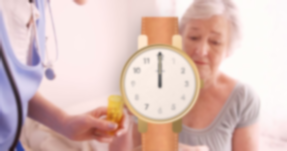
12:00
